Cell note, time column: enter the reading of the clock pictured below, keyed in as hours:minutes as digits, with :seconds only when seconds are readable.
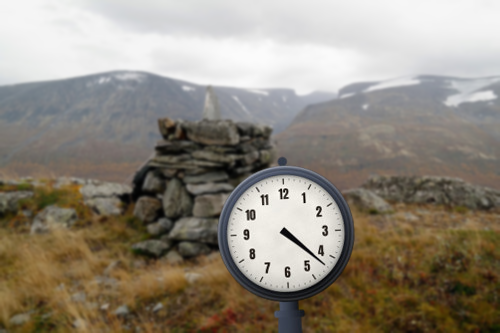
4:22
